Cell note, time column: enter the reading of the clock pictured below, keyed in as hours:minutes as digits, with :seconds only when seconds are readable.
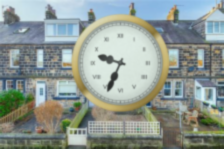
9:34
